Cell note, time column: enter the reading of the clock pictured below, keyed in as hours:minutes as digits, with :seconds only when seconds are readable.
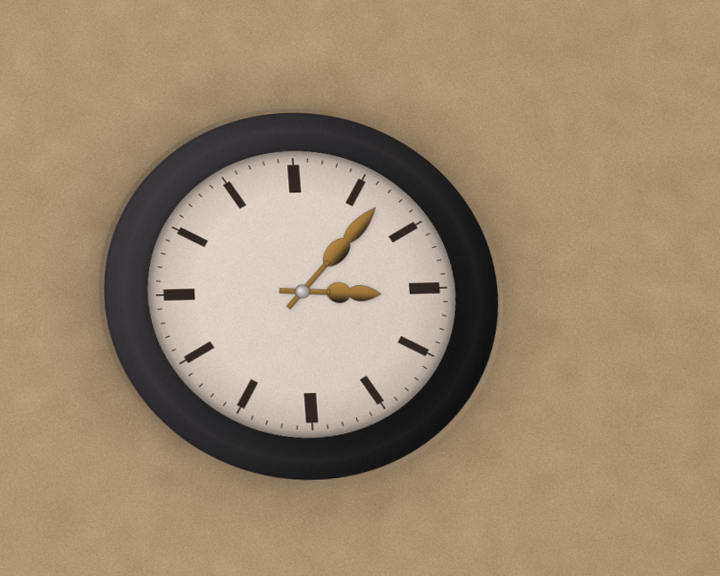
3:07
